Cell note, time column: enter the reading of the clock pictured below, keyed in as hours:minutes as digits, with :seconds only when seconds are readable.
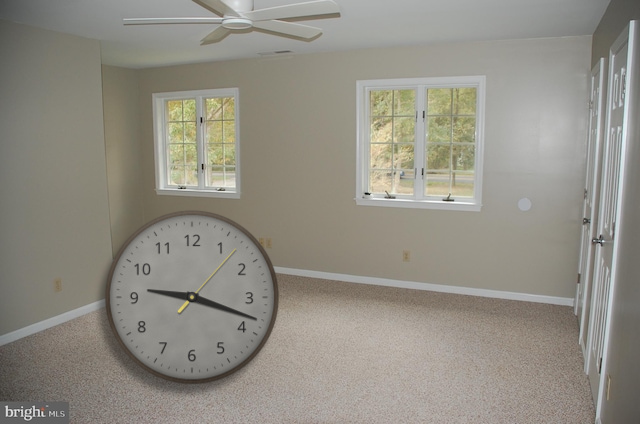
9:18:07
